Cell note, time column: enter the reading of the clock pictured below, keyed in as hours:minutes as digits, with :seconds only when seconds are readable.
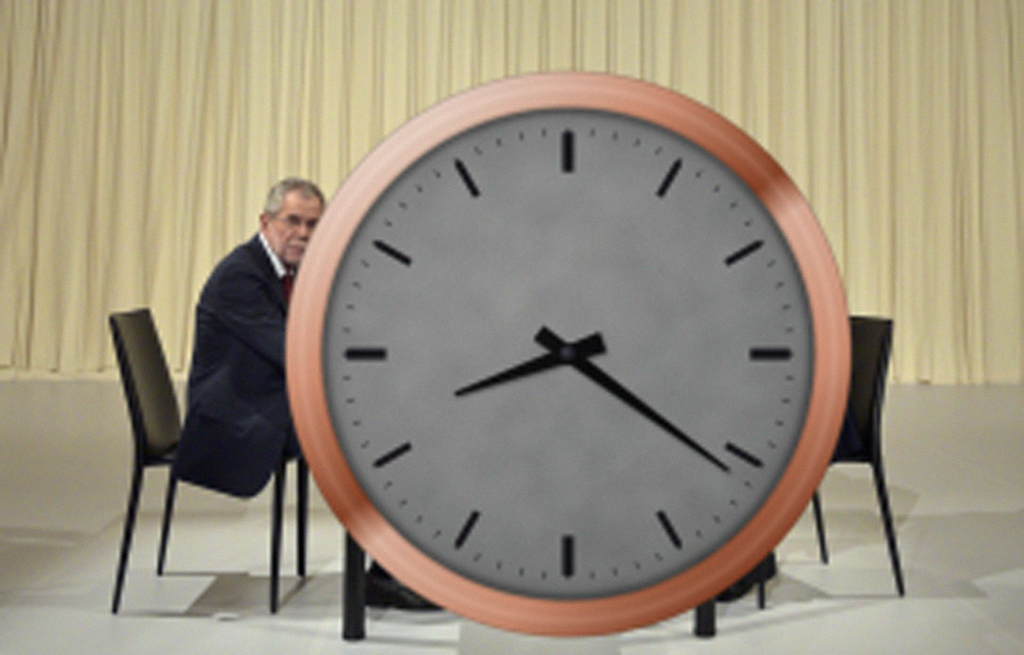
8:21
